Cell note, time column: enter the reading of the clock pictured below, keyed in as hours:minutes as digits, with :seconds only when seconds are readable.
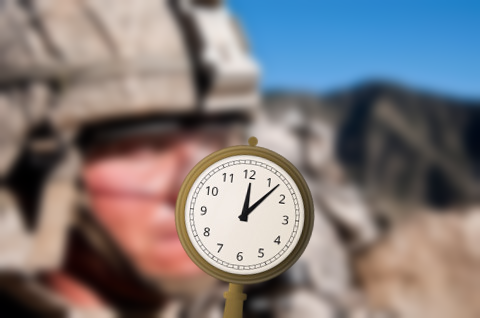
12:07
